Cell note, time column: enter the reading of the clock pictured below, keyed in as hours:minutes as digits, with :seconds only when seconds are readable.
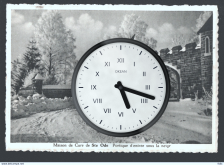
5:18
